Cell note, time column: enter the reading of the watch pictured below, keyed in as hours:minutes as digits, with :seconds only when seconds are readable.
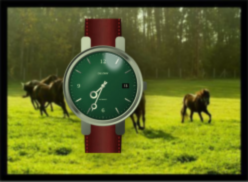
7:34
